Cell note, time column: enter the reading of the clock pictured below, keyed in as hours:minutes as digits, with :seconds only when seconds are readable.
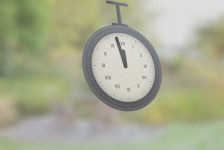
11:58
